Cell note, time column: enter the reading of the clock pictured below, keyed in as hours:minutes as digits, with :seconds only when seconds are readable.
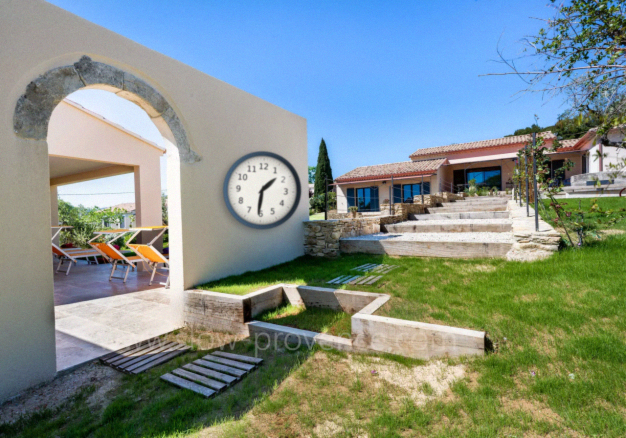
1:31
